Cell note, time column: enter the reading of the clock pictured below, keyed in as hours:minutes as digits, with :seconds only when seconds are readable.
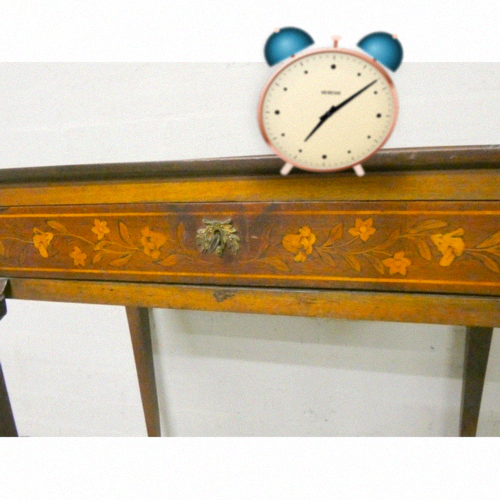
7:08
